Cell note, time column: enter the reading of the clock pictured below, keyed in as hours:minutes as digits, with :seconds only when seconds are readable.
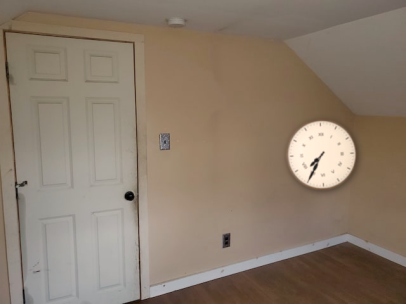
7:35
